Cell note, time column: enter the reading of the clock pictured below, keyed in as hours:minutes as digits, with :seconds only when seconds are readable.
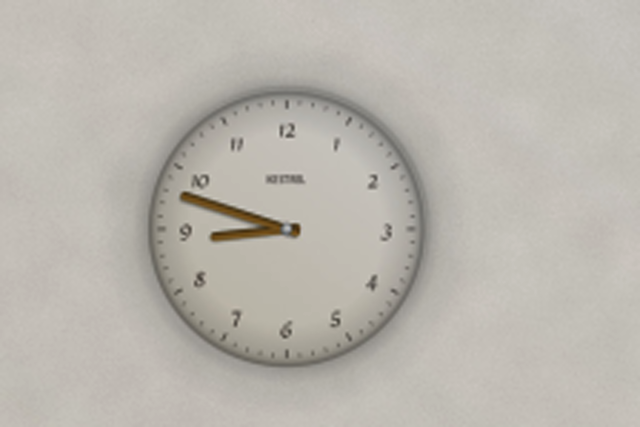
8:48
